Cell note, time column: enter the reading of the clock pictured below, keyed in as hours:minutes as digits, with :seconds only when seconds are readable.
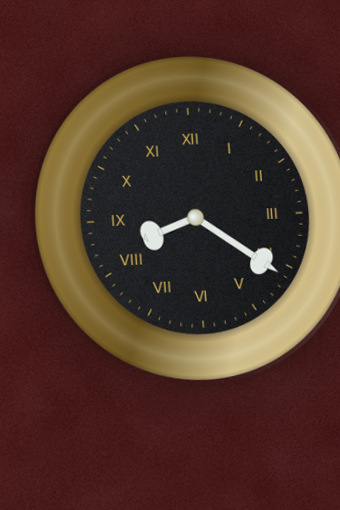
8:21
